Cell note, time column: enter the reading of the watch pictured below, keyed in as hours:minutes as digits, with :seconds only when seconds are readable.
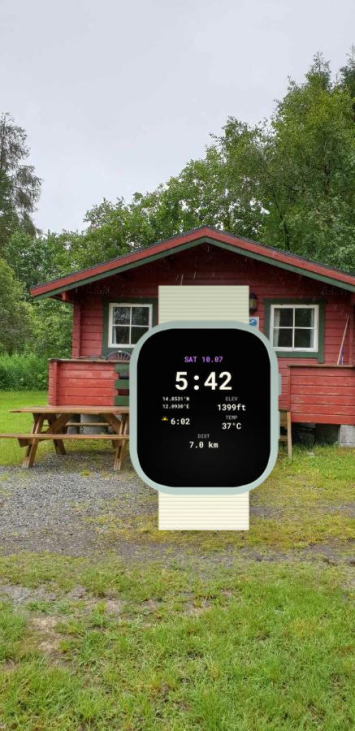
5:42
